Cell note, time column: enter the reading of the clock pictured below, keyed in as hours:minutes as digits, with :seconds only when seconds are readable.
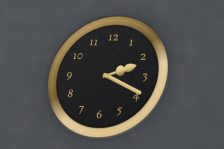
2:19
